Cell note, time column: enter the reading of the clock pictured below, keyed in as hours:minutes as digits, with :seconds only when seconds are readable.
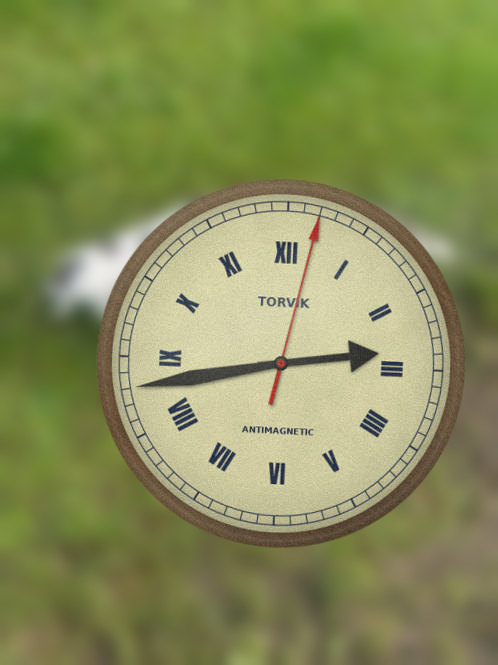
2:43:02
